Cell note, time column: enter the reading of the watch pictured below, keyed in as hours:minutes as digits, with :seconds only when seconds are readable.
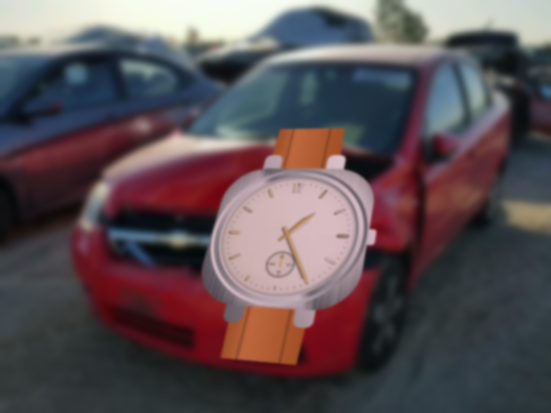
1:25
